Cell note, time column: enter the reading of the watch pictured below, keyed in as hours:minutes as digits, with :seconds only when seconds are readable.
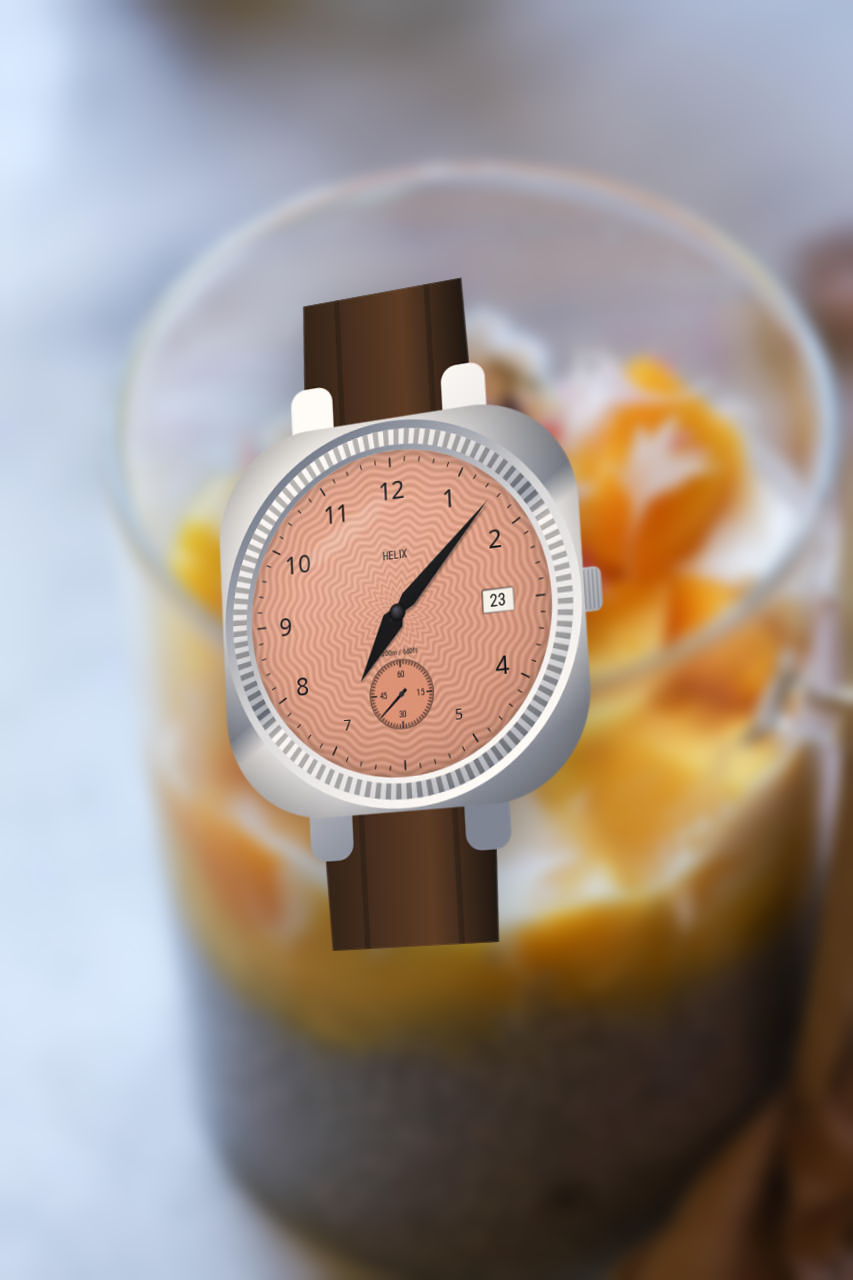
7:07:38
